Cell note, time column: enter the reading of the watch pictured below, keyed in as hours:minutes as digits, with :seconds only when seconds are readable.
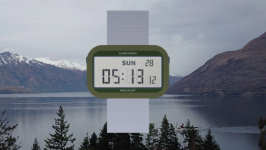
5:13:12
